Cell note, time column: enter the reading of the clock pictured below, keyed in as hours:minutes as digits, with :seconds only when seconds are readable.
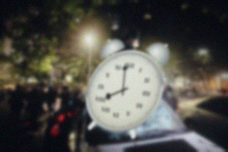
7:58
